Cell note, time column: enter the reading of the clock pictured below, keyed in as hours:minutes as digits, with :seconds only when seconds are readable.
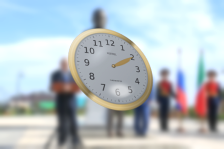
2:10
